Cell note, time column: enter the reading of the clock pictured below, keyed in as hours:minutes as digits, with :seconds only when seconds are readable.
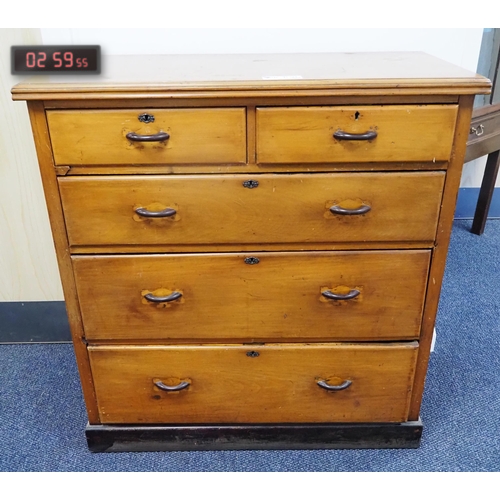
2:59
